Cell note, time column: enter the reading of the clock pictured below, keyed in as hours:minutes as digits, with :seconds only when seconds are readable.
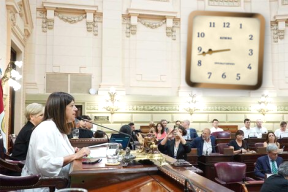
8:43
